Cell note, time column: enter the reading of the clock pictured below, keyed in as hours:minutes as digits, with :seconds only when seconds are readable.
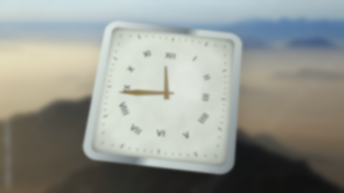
11:44
